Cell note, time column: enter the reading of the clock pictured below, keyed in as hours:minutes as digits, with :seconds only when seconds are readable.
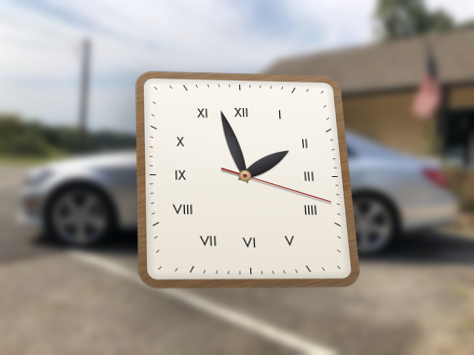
1:57:18
